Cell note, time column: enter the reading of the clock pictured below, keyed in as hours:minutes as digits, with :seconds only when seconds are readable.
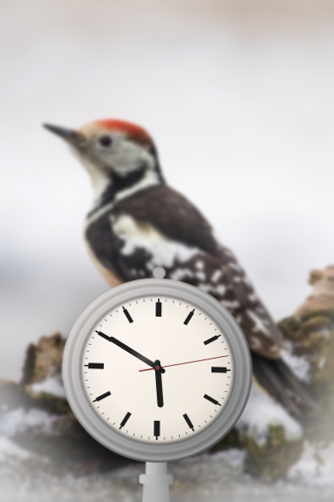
5:50:13
